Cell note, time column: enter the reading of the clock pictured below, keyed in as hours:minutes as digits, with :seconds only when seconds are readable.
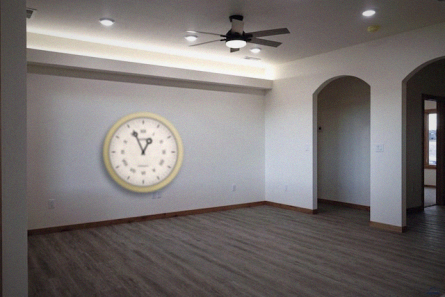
12:56
